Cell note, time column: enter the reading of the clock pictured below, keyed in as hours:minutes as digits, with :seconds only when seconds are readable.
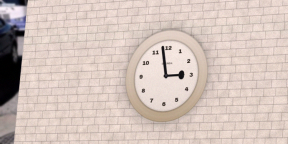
2:58
